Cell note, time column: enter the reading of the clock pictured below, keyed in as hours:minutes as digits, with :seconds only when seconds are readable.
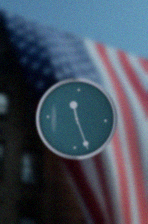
11:26
